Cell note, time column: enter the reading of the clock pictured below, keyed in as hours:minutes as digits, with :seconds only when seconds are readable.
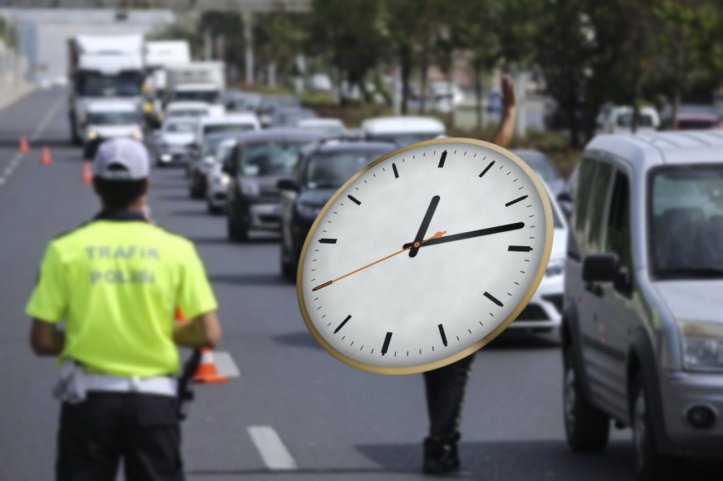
12:12:40
